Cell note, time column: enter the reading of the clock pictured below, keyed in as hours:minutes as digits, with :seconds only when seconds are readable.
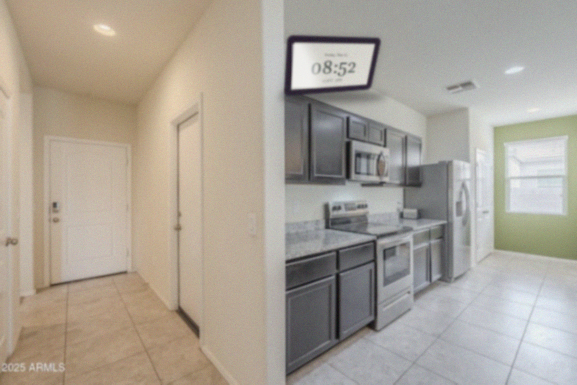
8:52
